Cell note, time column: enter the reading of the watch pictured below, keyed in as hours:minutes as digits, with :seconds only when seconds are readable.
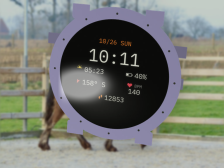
10:11
